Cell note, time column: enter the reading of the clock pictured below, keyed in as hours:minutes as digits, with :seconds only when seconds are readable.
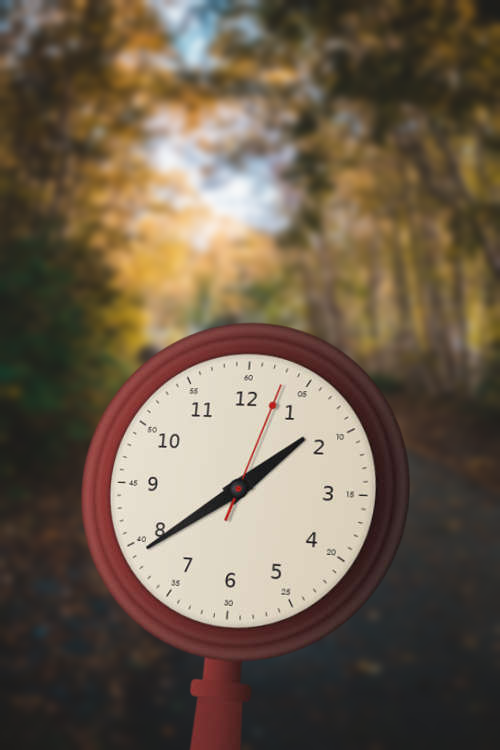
1:39:03
